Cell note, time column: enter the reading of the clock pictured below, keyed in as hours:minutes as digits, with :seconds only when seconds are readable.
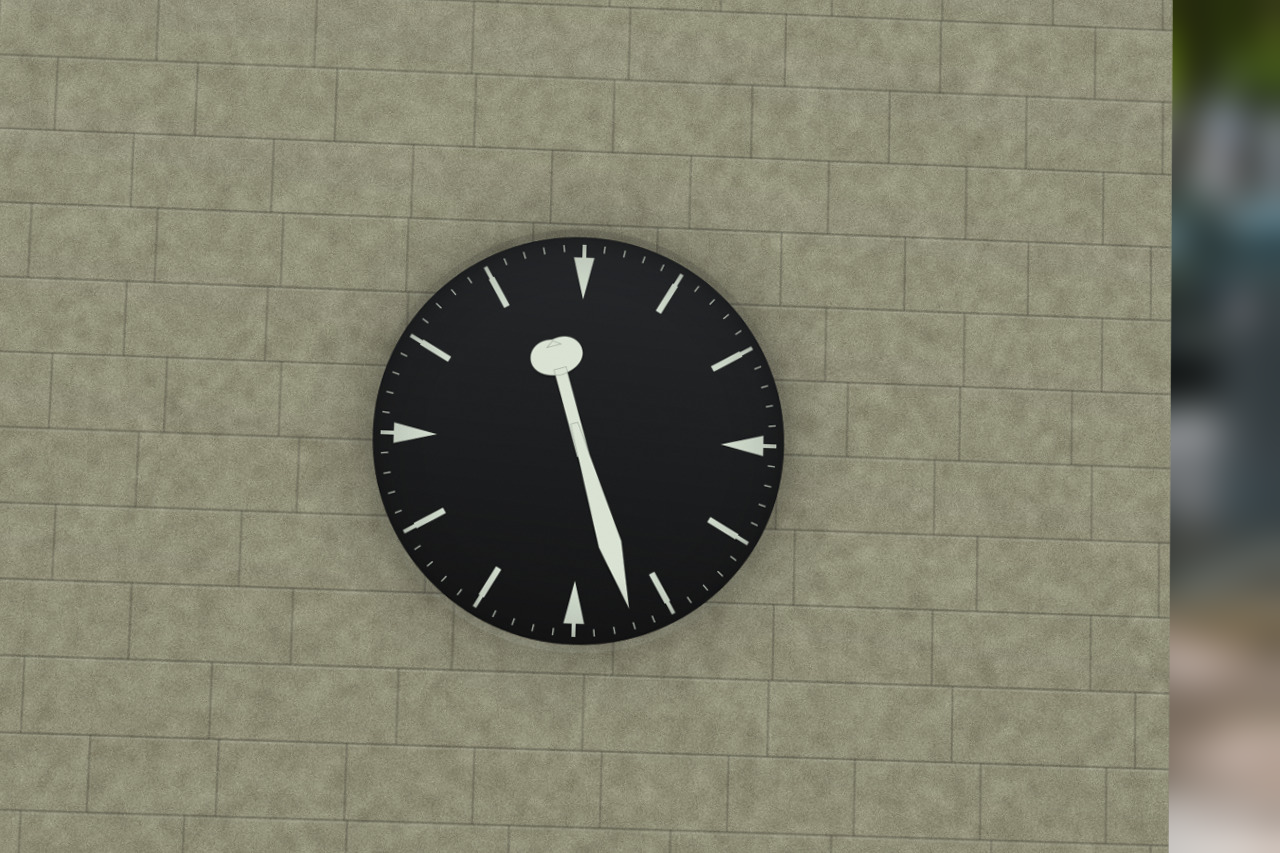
11:27
